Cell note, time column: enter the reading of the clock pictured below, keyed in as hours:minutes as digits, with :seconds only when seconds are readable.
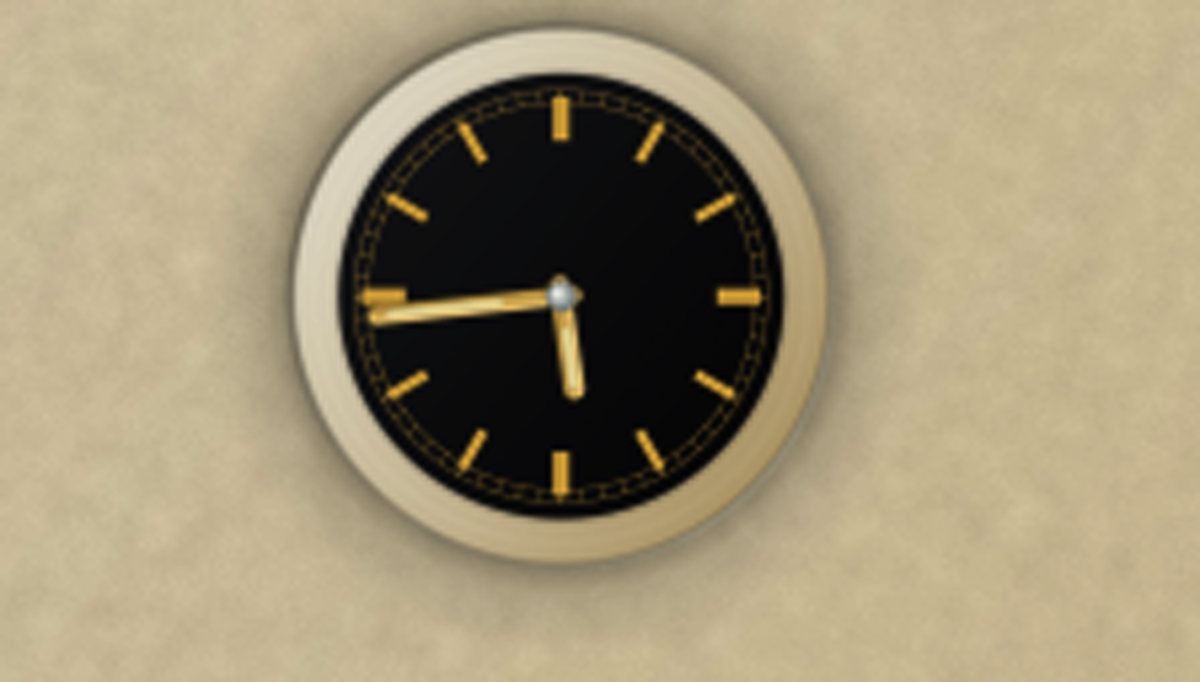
5:44
